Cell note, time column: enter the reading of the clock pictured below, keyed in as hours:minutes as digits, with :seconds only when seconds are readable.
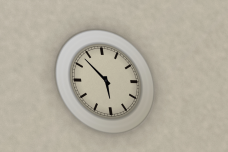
5:53
